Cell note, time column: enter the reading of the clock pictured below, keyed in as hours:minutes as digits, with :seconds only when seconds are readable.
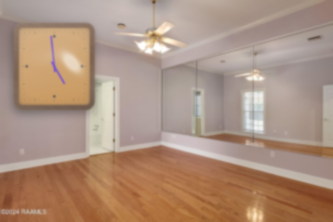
4:59
